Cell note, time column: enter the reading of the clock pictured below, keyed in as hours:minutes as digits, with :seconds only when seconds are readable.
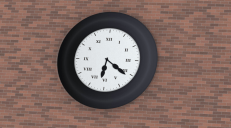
6:21
